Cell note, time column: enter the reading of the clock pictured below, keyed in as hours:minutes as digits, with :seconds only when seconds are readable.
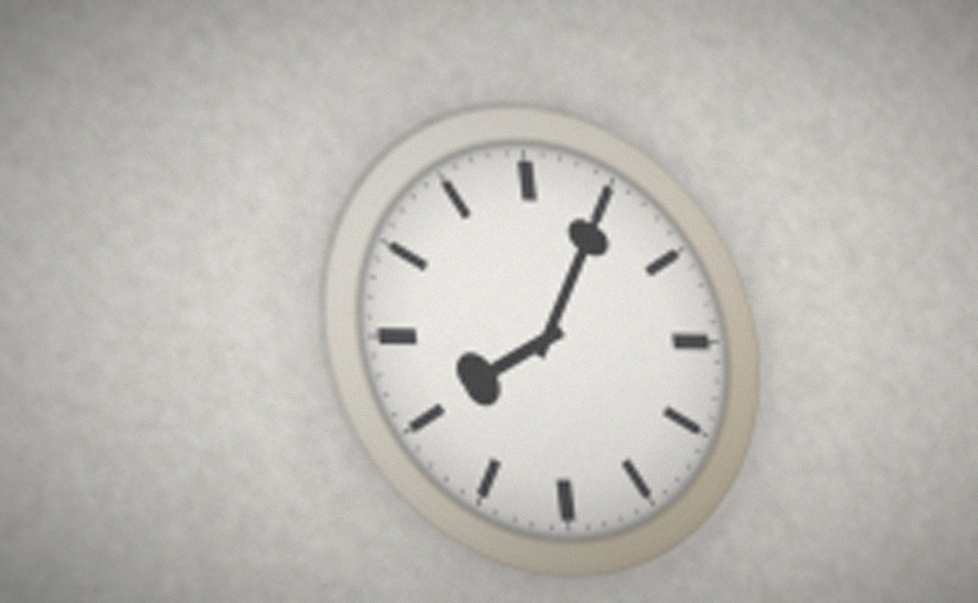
8:05
